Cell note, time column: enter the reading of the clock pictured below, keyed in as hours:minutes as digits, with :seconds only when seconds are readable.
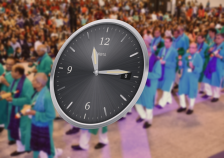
11:14
